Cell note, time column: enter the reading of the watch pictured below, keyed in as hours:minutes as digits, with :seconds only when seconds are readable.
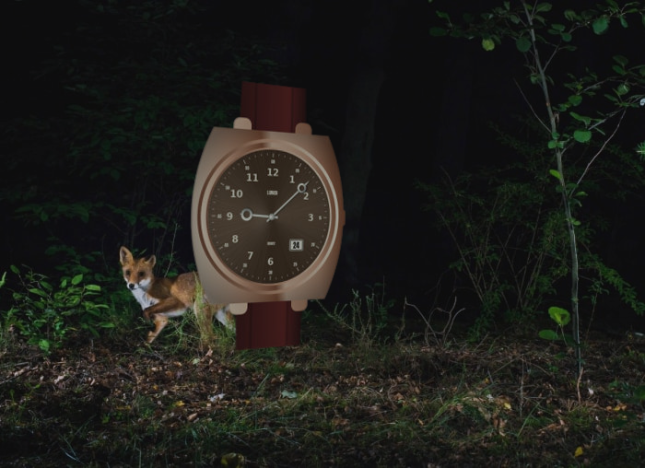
9:08
